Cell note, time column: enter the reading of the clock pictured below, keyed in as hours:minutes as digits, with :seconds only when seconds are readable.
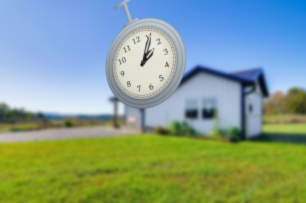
2:06
